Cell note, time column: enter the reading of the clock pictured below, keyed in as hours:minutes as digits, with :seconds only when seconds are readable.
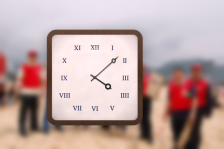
4:08
